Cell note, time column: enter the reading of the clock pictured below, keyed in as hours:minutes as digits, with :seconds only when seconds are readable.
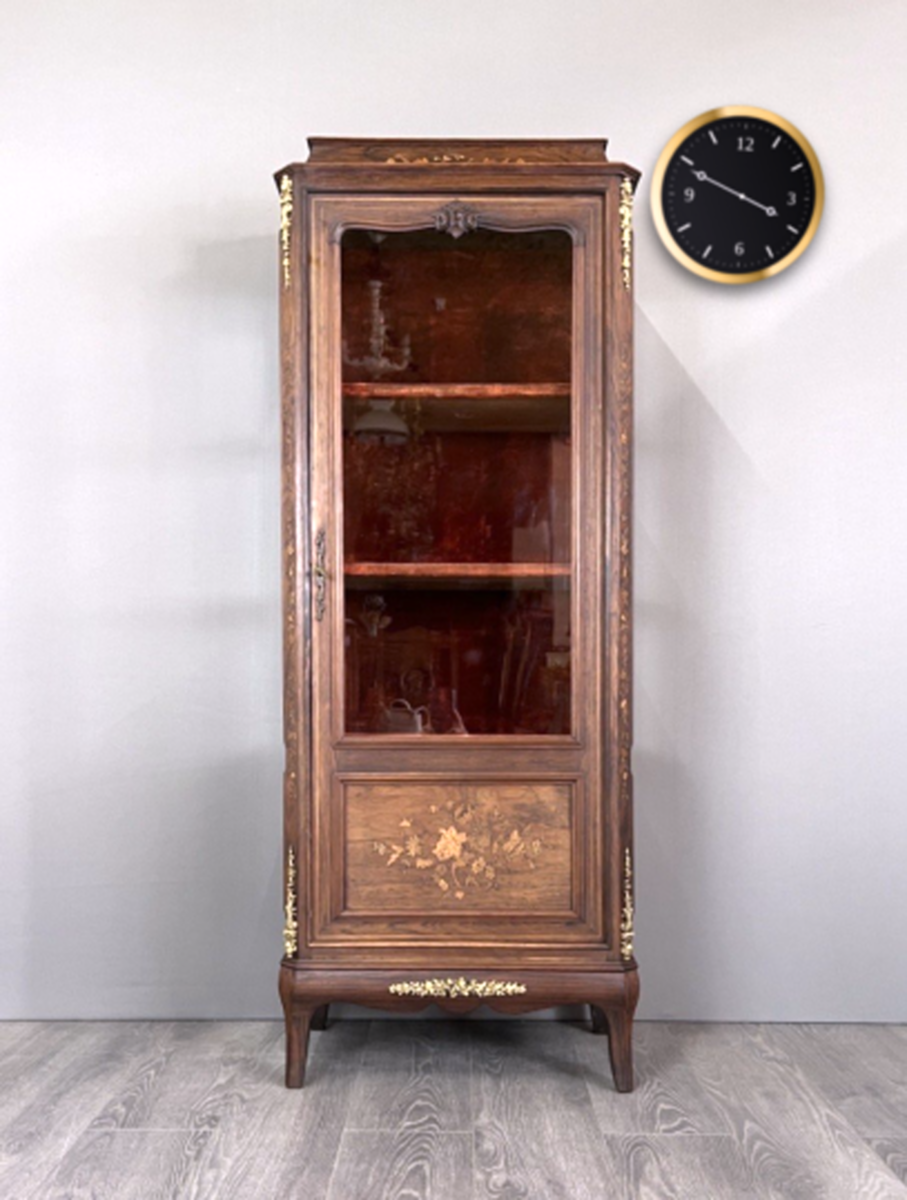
3:49
